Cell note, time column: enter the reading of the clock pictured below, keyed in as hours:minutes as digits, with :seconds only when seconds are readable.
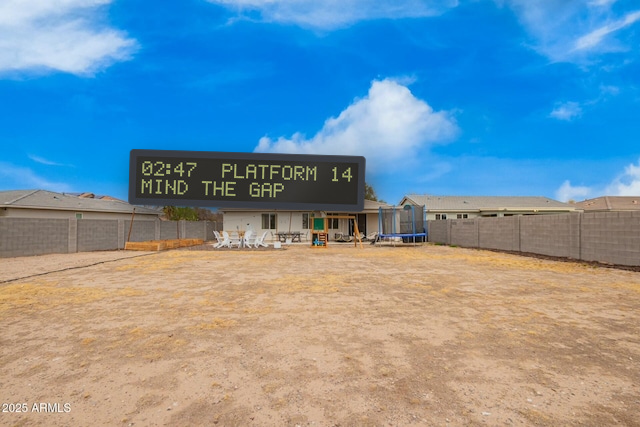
2:47
